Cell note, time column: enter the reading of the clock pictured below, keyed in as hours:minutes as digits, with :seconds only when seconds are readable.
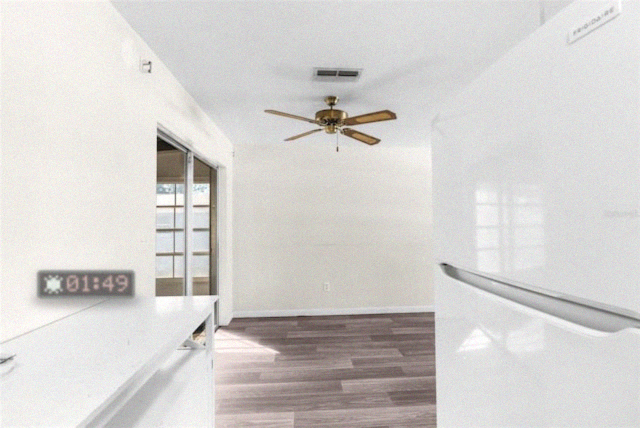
1:49
